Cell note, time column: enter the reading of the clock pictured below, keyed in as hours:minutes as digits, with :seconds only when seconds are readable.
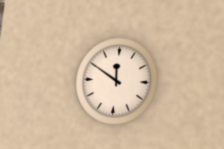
11:50
